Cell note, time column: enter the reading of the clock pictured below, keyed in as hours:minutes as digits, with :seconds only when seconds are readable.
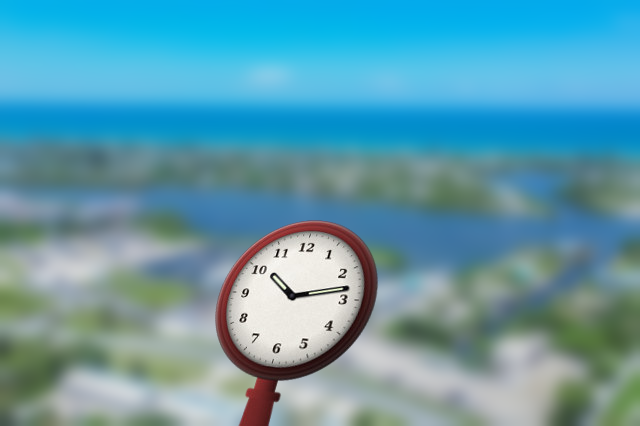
10:13
